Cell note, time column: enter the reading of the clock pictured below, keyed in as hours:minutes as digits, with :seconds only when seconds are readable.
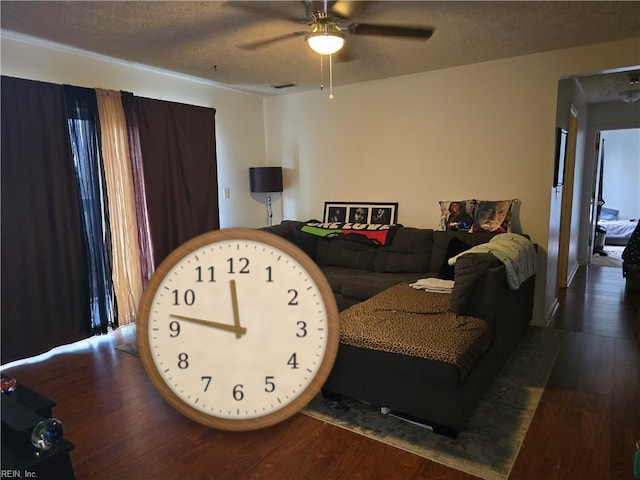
11:47
